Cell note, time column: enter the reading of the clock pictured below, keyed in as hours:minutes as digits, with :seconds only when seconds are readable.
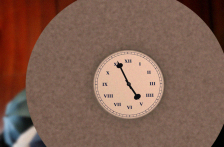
4:56
